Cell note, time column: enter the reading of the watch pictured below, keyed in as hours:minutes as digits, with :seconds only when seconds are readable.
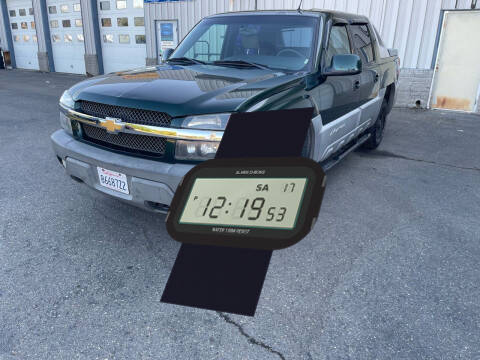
12:19:53
